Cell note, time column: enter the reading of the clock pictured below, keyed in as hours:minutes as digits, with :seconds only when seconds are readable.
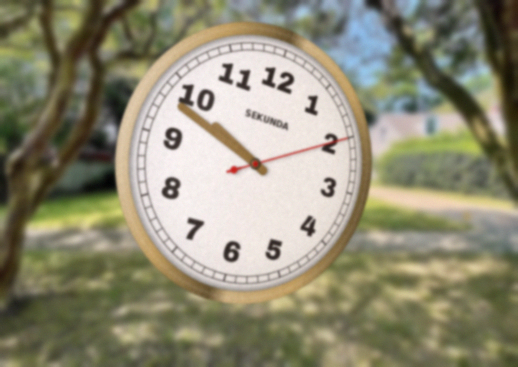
9:48:10
